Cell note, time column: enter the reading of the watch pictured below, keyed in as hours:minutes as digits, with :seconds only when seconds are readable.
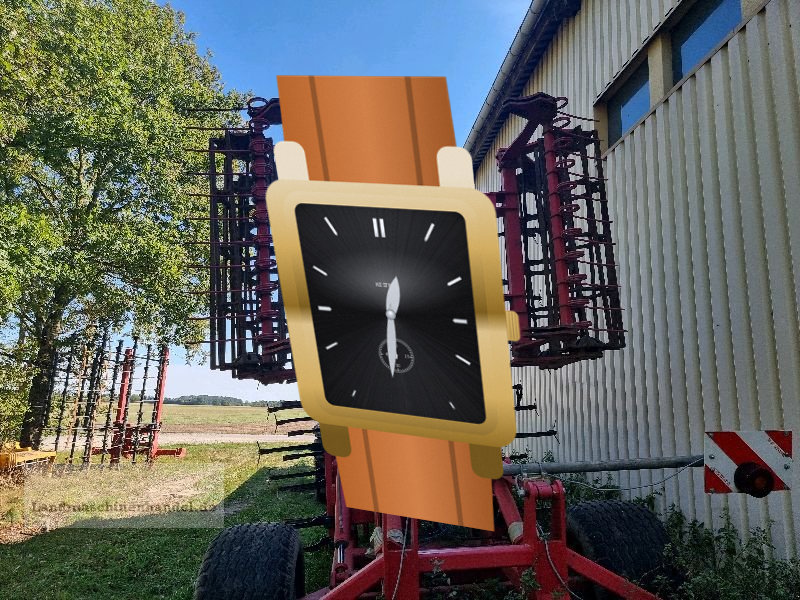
12:31
